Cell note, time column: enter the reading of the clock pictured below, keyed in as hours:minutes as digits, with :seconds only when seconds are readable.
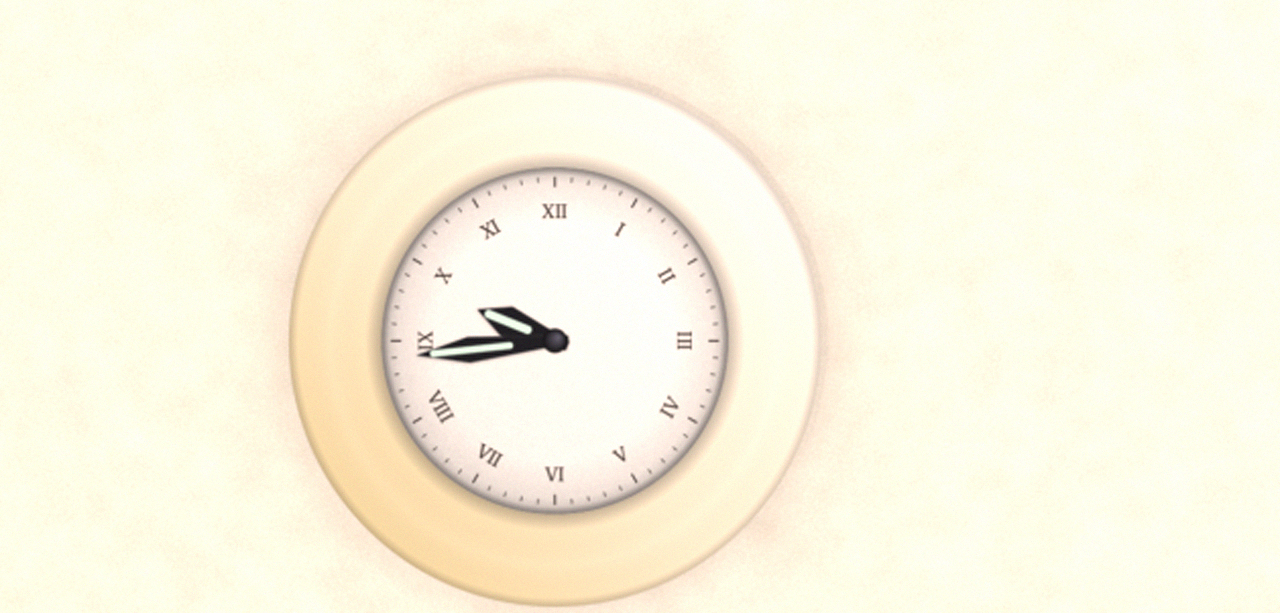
9:44
